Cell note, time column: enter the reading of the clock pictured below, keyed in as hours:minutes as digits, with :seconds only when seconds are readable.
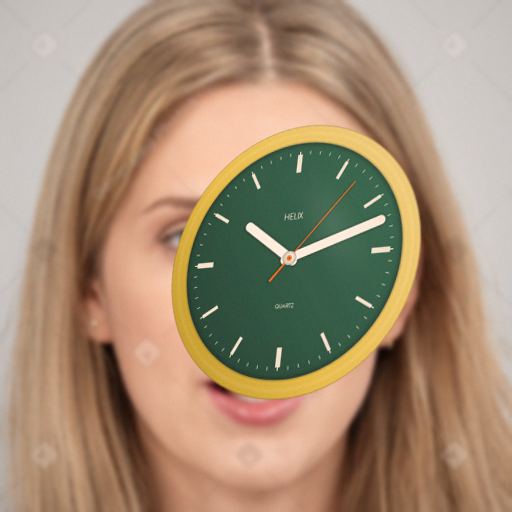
10:12:07
